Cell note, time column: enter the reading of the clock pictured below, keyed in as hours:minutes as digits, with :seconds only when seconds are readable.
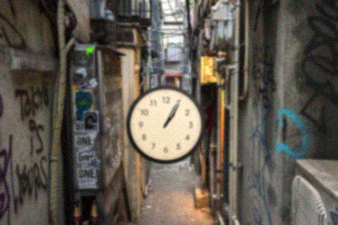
1:05
